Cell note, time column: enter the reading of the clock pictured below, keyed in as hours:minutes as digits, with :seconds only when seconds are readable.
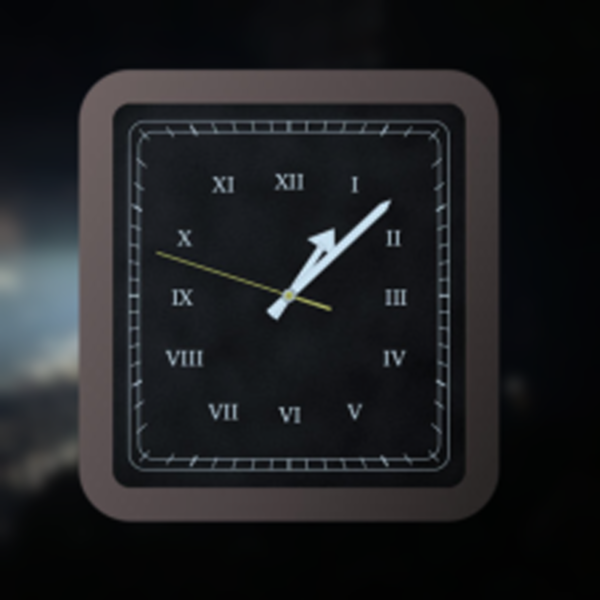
1:07:48
